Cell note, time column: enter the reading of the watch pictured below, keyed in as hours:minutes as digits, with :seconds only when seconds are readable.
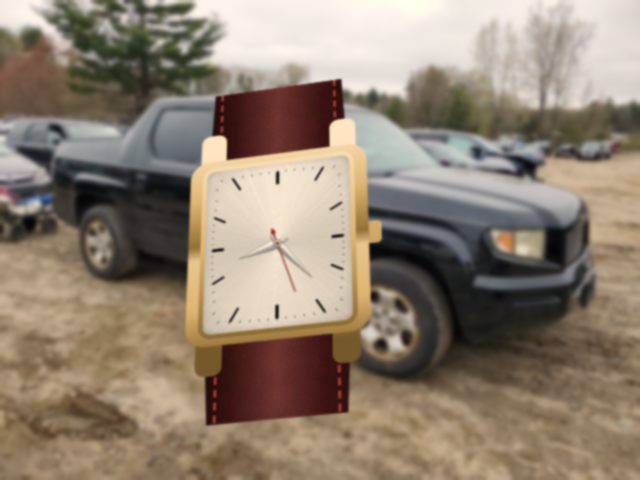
8:23:27
